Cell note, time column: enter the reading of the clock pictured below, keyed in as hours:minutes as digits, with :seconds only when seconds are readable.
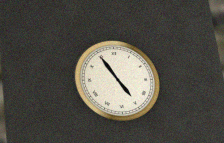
4:55
